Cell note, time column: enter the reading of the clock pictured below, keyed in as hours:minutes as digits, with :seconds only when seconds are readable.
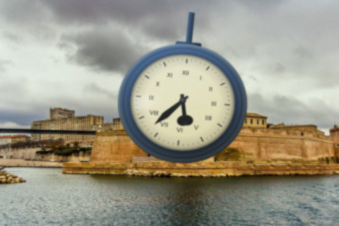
5:37
